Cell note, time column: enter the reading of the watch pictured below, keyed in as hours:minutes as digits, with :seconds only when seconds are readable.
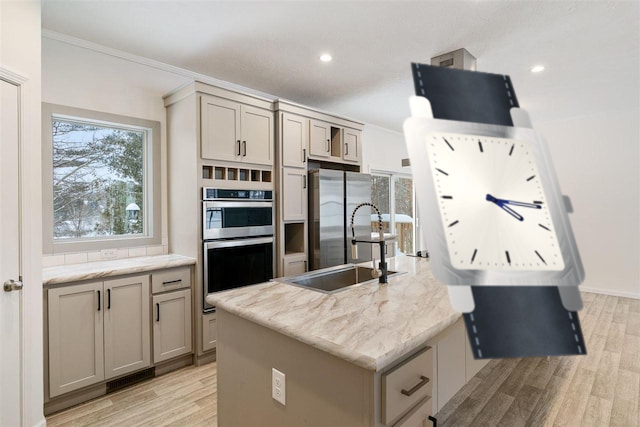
4:16
